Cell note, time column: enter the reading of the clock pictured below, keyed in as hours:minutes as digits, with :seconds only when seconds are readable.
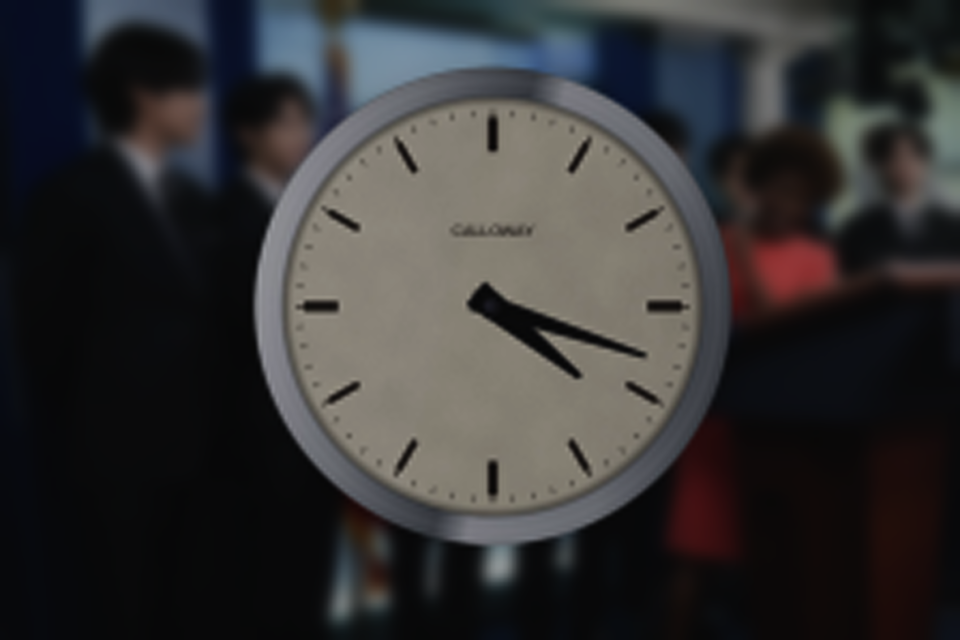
4:18
